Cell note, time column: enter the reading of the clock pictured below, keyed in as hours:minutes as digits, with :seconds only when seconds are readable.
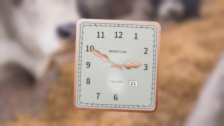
2:50
